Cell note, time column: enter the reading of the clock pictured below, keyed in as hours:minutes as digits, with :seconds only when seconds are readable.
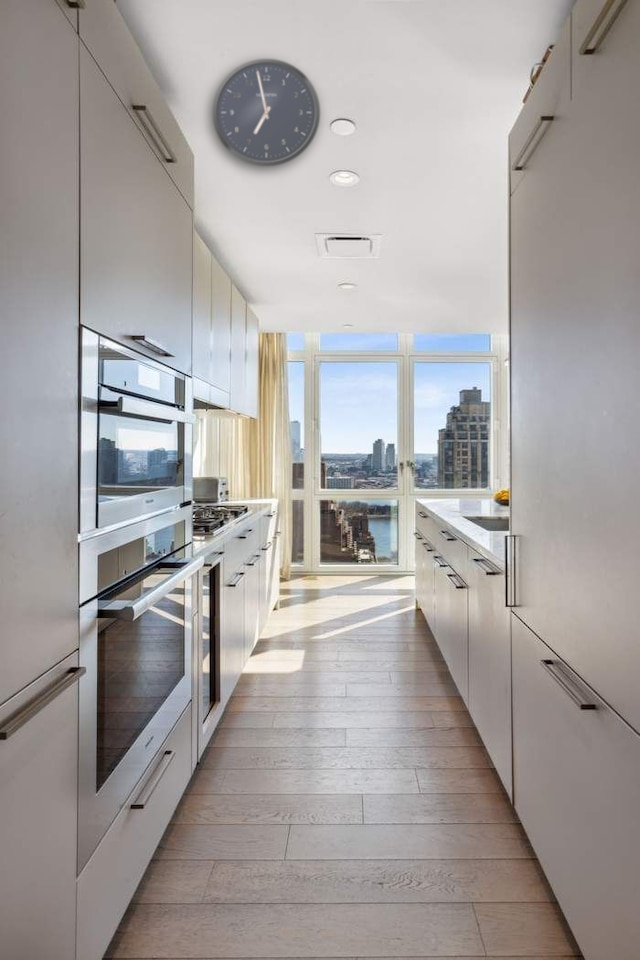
6:58
